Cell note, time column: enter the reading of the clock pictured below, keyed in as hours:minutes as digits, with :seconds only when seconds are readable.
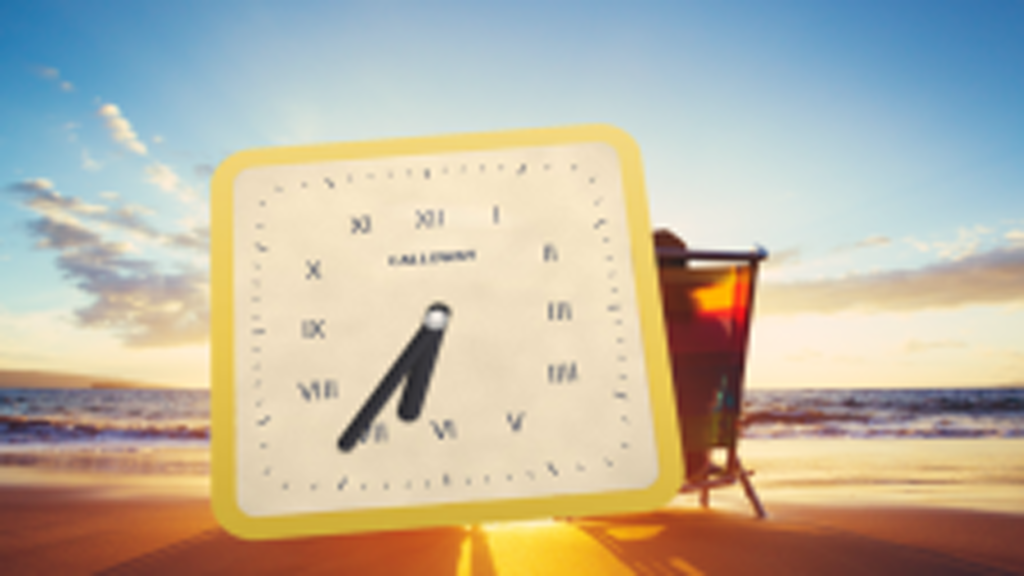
6:36
